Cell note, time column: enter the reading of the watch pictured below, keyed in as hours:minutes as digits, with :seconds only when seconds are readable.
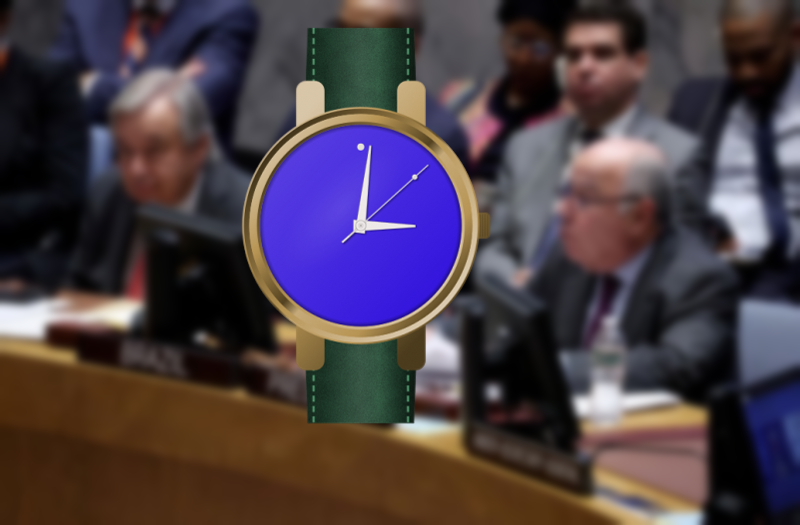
3:01:08
